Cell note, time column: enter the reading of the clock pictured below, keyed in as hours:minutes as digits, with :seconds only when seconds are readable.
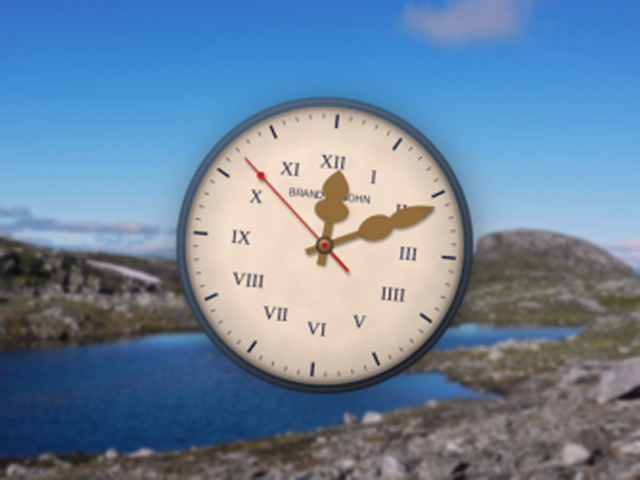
12:10:52
